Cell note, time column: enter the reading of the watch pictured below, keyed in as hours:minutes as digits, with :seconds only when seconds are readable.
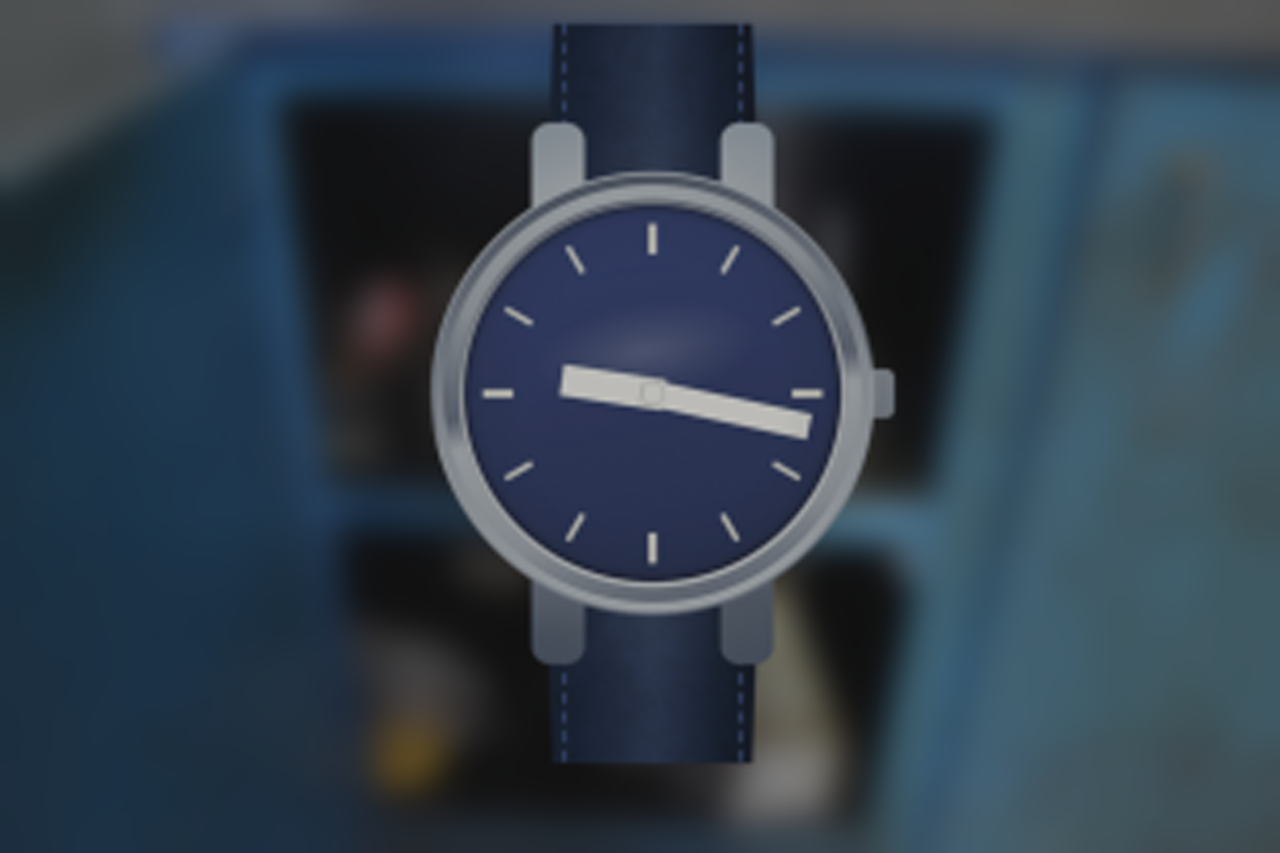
9:17
